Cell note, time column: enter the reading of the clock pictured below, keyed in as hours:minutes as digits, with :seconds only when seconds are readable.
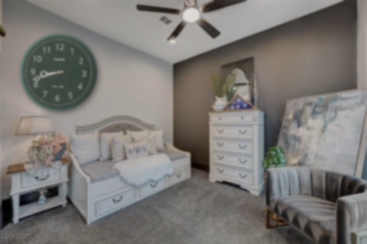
8:42
